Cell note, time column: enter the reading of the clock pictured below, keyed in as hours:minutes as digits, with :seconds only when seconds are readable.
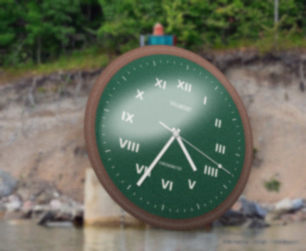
4:34:18
